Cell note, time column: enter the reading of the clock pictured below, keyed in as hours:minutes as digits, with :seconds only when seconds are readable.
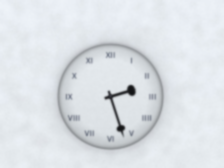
2:27
